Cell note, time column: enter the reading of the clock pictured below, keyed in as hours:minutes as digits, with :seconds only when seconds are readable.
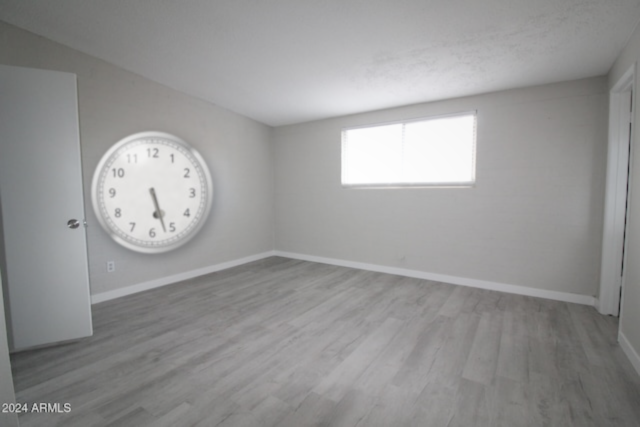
5:27
